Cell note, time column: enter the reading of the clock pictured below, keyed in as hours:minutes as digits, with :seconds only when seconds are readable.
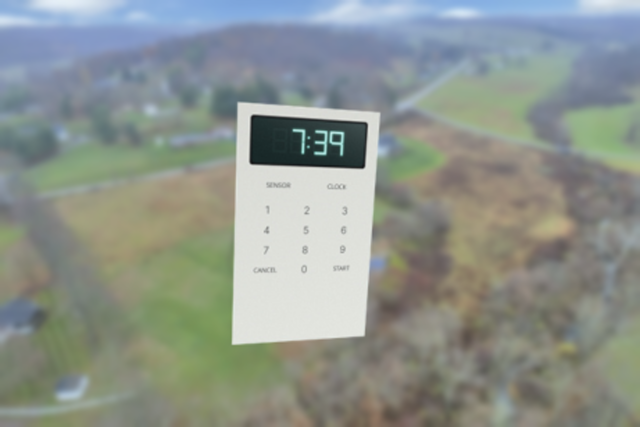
7:39
